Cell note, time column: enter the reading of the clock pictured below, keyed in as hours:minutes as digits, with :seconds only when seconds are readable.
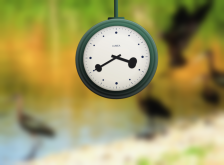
3:40
